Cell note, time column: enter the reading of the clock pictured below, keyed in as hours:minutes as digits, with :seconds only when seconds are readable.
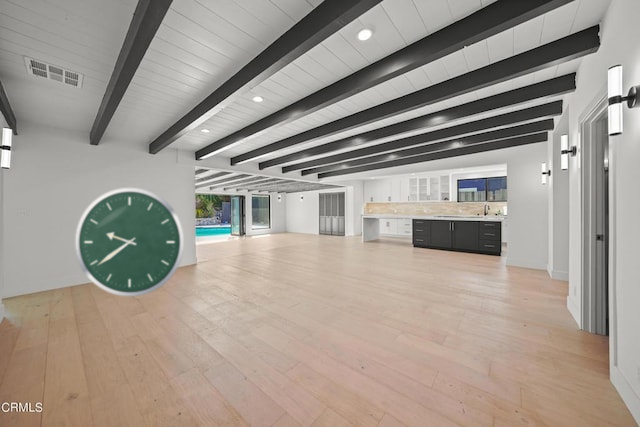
9:39
